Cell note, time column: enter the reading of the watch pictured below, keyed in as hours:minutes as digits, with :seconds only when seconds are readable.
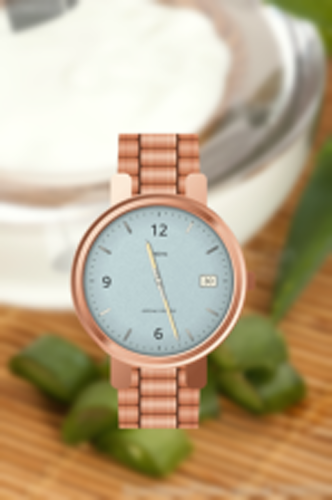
11:27
